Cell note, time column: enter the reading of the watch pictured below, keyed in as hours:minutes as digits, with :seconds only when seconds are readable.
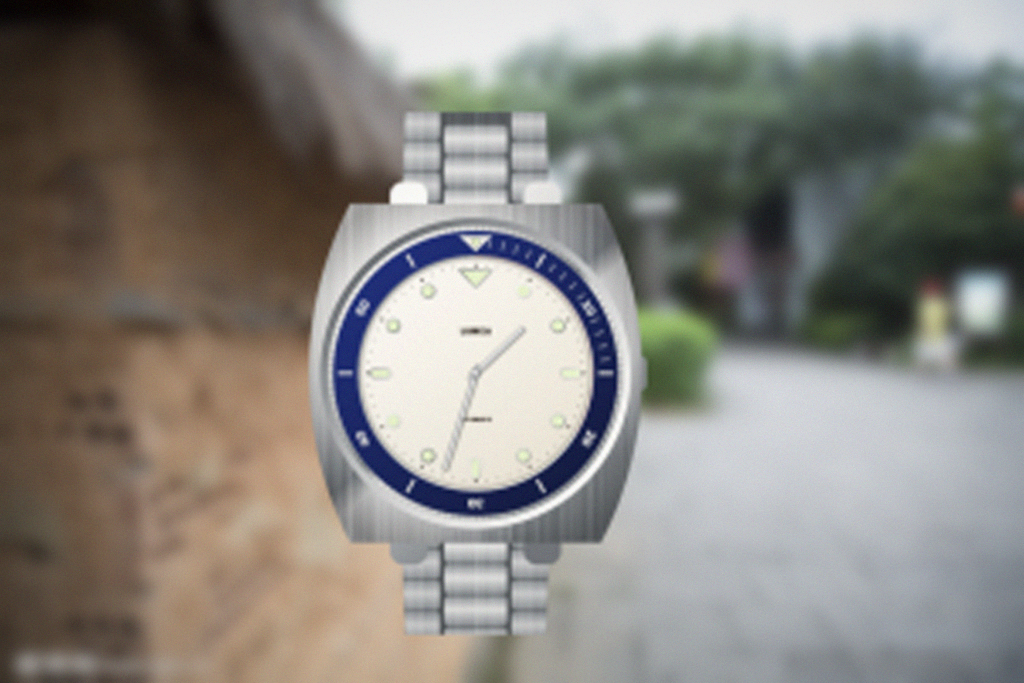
1:33
